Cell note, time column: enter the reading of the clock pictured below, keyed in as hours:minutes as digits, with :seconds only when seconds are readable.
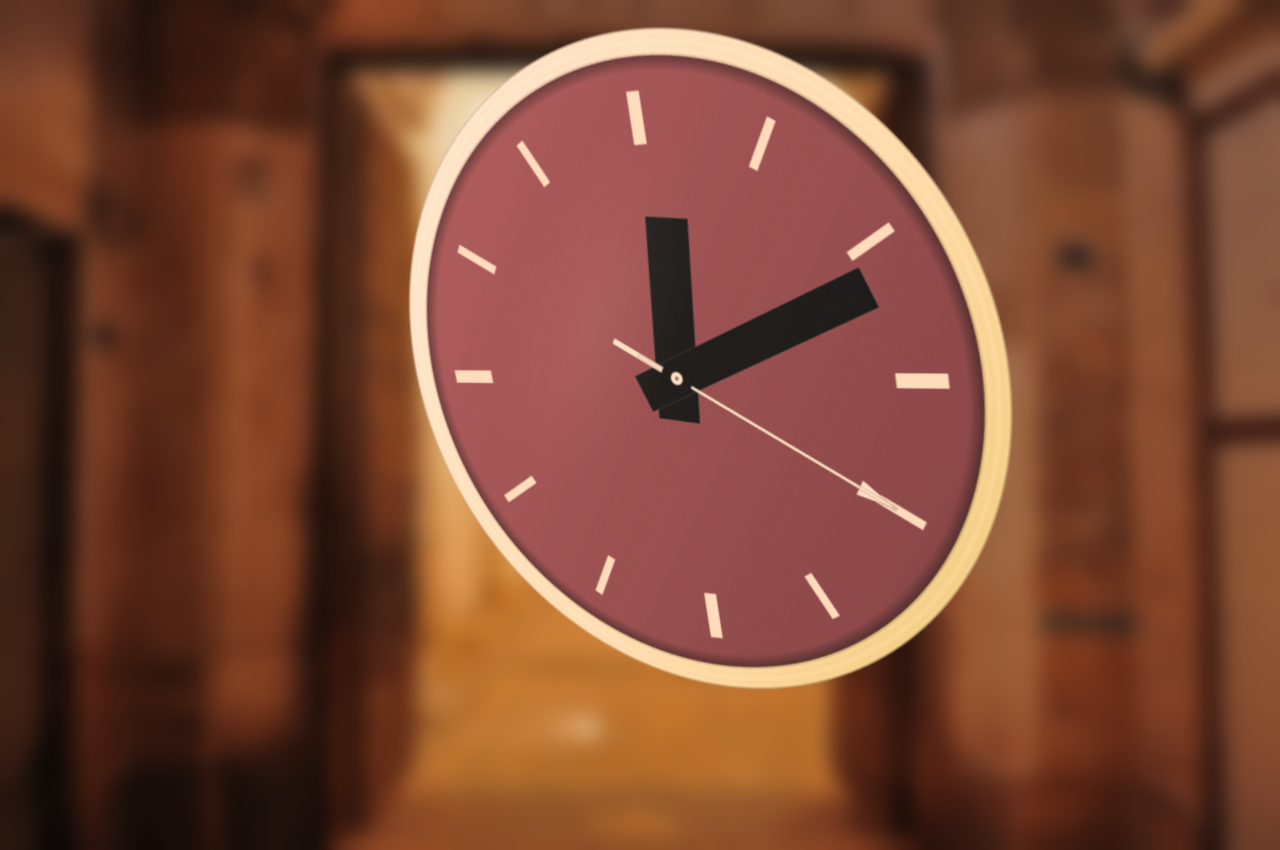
12:11:20
